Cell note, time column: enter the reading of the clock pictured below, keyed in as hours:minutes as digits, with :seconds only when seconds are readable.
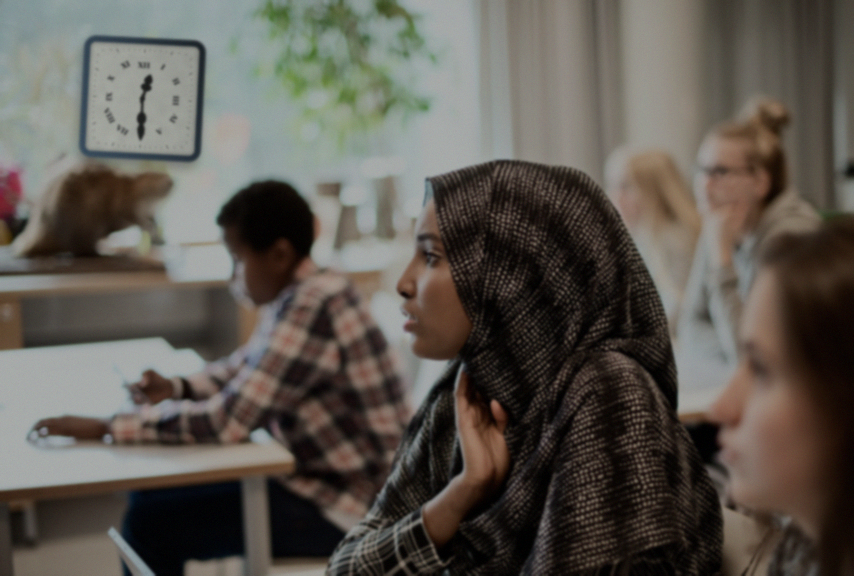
12:30
